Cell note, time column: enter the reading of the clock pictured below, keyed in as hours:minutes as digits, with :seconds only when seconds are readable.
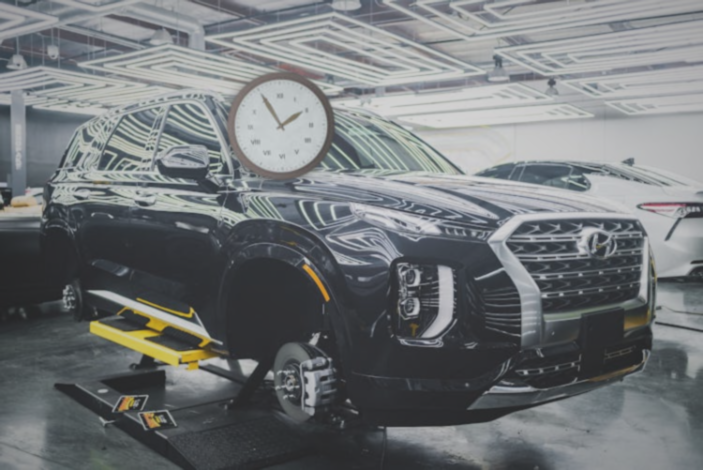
1:55
